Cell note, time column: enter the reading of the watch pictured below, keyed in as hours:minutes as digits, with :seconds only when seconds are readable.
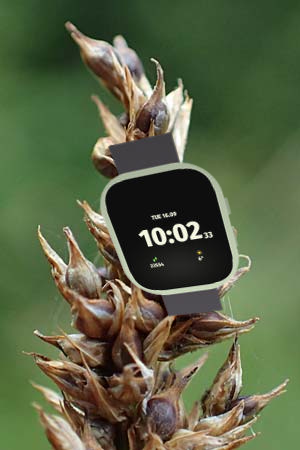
10:02:33
